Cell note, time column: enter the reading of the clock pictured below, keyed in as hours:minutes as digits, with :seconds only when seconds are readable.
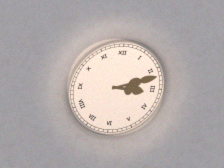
3:12
